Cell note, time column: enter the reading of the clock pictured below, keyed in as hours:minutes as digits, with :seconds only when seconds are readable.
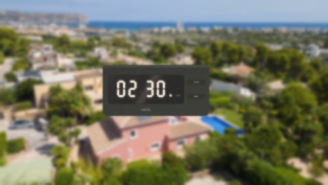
2:30
